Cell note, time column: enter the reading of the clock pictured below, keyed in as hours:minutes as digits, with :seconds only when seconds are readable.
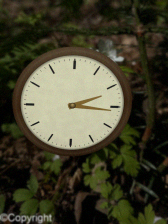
2:16
